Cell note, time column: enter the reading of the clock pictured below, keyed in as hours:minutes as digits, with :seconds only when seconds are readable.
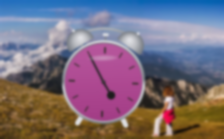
4:55
